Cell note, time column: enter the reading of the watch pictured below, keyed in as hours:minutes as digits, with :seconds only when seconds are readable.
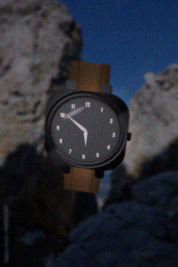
5:51
